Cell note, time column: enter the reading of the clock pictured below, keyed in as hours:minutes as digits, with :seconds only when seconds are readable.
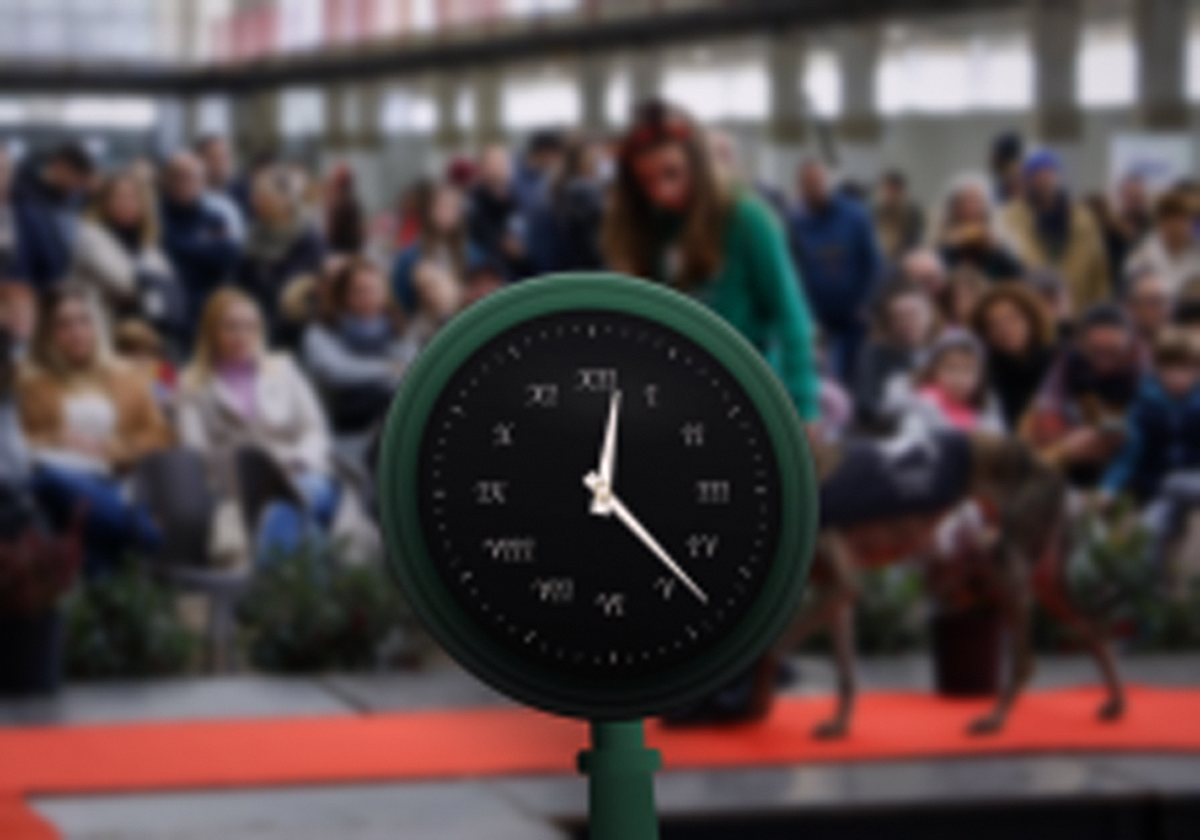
12:23
